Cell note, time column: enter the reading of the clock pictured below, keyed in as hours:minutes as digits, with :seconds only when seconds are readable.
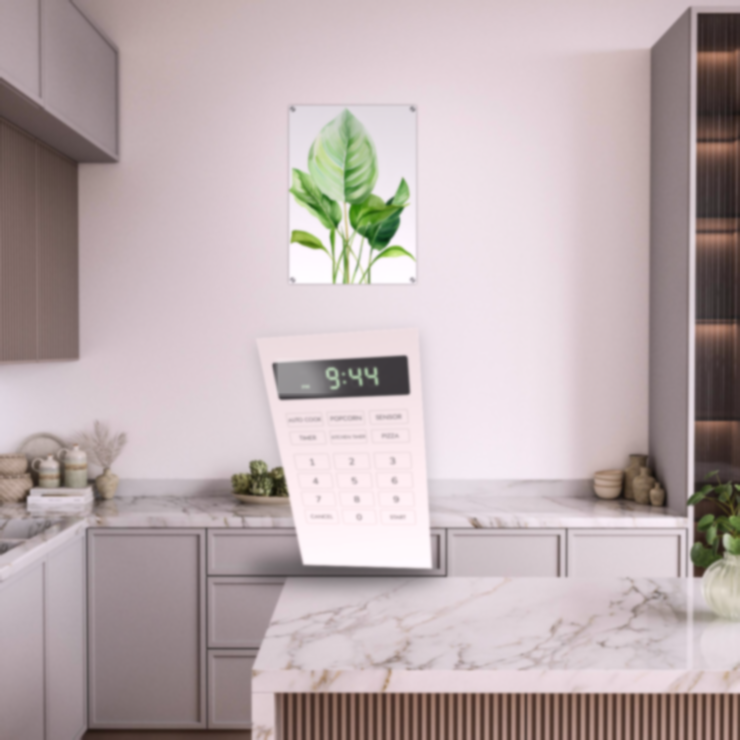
9:44
